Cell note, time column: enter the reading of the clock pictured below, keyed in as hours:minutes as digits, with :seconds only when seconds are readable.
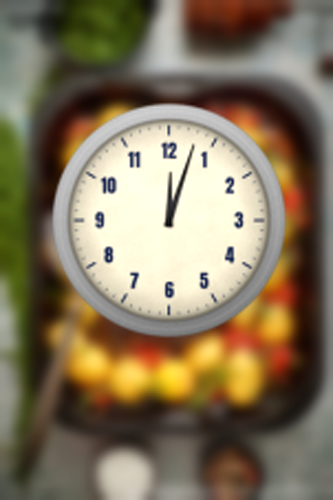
12:03
